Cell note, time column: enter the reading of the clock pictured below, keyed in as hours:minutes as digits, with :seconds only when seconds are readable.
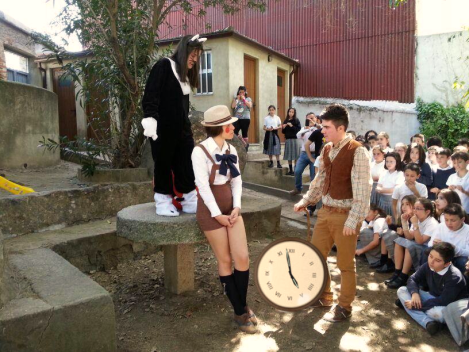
4:58
